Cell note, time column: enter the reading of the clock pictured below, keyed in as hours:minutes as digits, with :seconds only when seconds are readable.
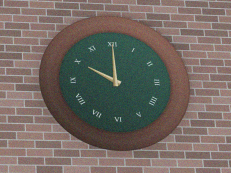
10:00
